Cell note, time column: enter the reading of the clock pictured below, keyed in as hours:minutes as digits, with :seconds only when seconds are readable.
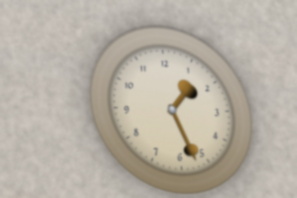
1:27
